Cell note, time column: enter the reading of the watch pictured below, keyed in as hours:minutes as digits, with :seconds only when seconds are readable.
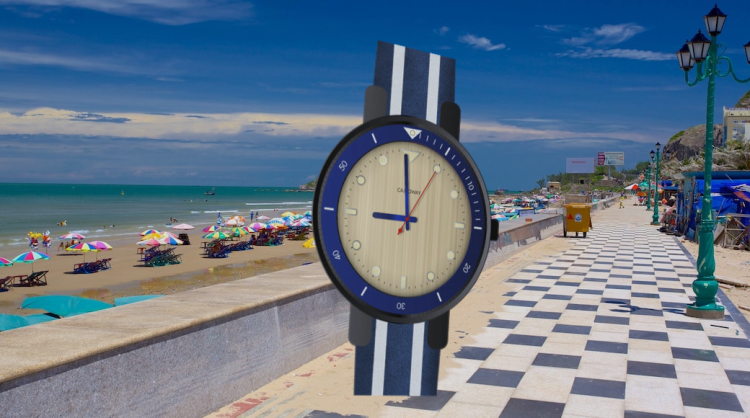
8:59:05
